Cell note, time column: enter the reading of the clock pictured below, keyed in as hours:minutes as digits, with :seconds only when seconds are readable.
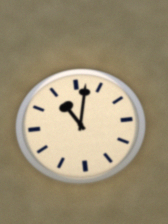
11:02
